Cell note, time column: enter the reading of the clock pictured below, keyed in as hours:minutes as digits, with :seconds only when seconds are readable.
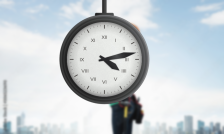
4:13
